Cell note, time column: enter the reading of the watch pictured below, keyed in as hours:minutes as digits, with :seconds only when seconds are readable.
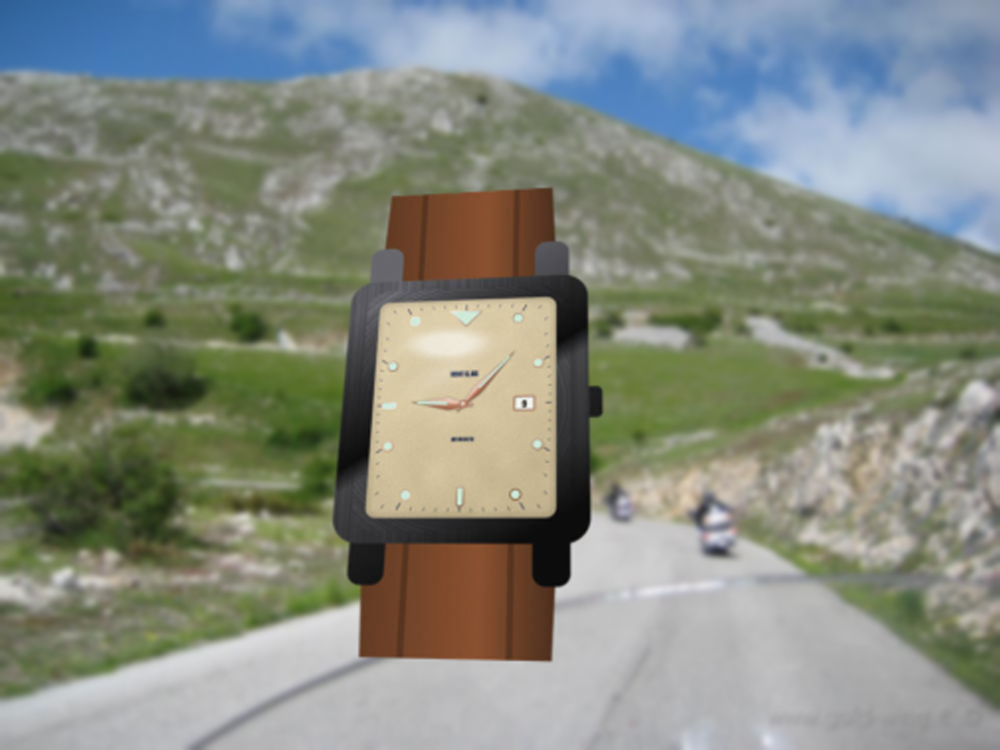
9:07
